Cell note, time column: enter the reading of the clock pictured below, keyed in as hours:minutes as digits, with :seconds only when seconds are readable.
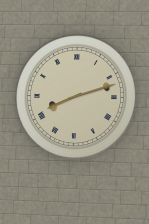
8:12
